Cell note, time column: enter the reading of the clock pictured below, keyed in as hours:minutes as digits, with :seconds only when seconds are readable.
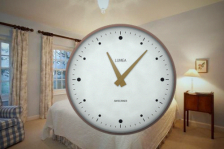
11:07
